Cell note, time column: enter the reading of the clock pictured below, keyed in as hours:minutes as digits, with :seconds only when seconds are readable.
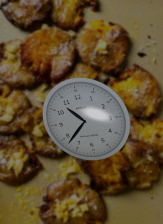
10:38
